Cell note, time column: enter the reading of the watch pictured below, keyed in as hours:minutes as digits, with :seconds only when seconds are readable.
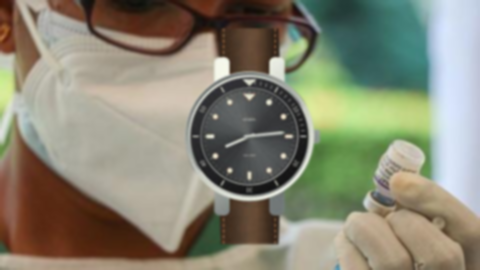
8:14
